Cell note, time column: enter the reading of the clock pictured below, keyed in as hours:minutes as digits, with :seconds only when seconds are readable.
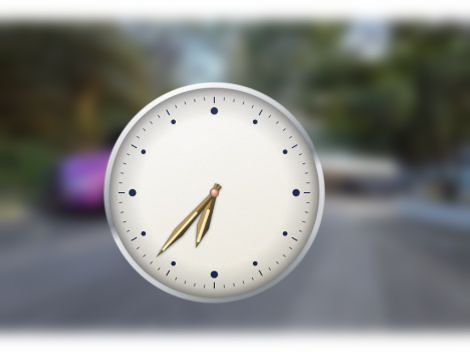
6:37
